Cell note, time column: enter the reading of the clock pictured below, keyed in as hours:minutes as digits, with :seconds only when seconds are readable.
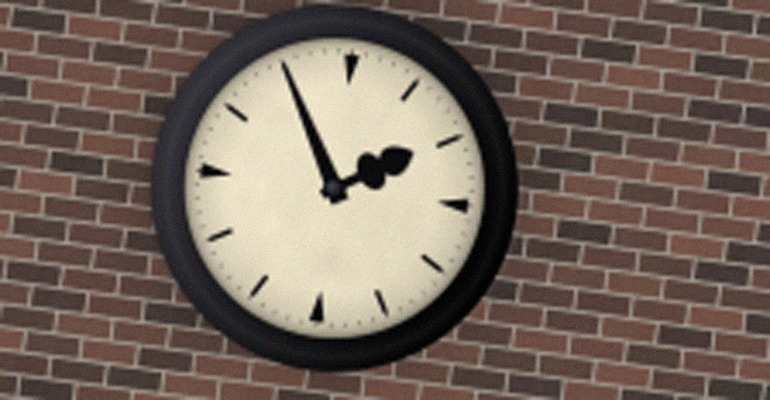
1:55
